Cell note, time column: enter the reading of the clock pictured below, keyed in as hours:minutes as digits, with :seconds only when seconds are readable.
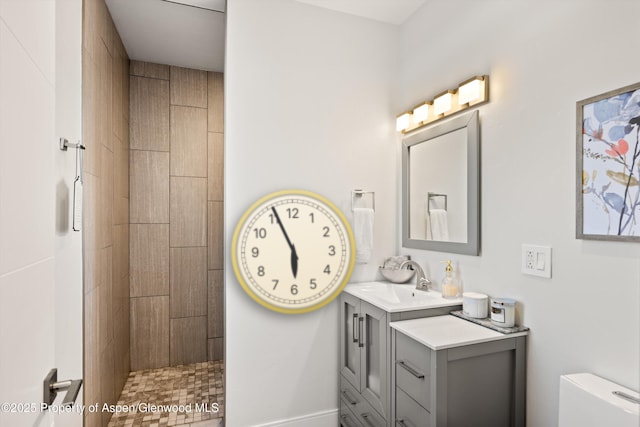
5:56
